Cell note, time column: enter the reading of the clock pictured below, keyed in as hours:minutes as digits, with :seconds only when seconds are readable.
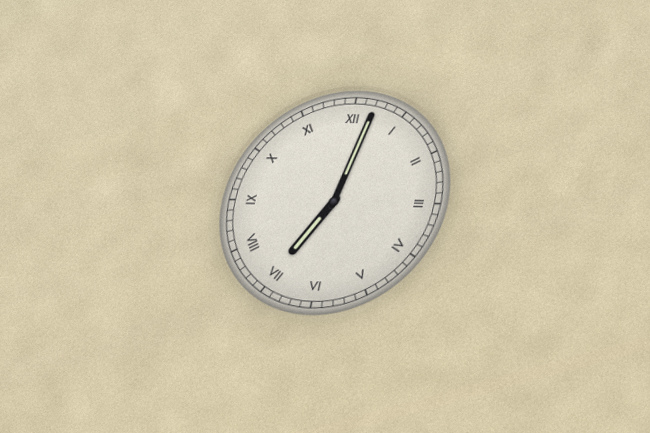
7:02
